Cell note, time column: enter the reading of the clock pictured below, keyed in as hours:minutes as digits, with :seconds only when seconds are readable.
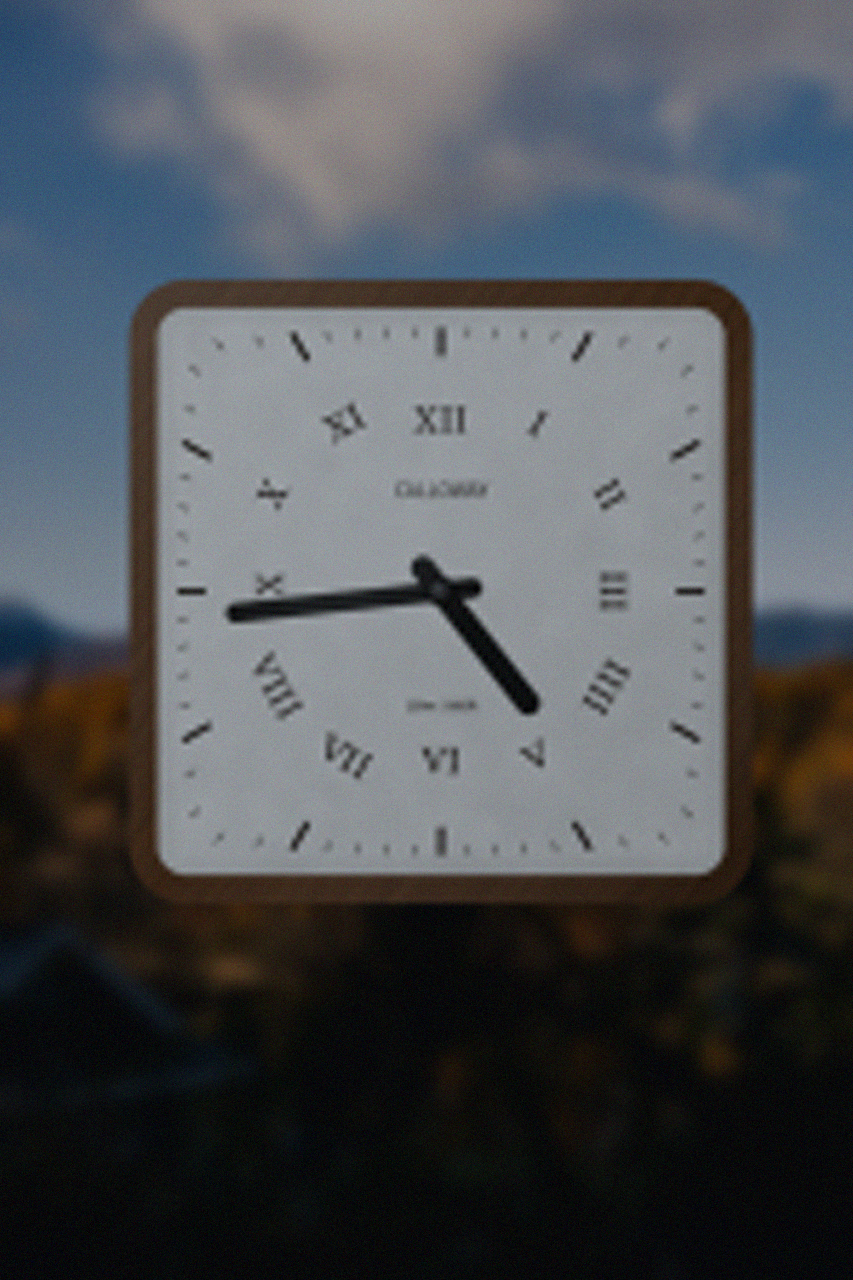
4:44
